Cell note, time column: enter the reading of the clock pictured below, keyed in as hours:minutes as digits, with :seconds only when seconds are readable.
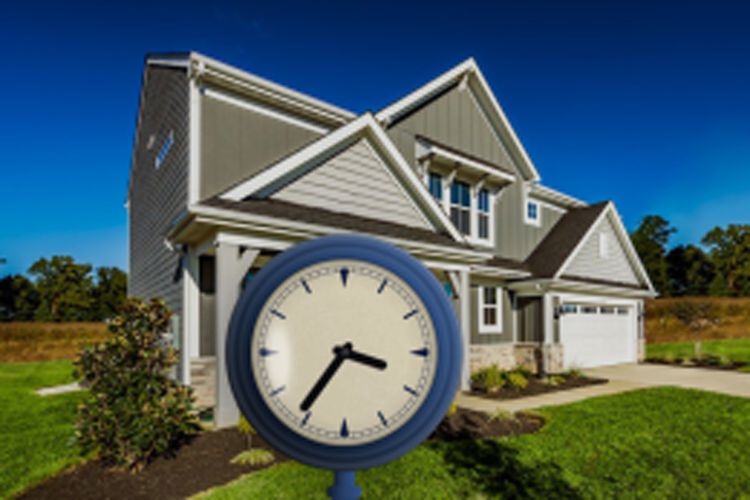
3:36
